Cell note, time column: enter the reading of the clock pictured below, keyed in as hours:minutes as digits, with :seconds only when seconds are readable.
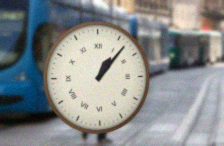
1:07
